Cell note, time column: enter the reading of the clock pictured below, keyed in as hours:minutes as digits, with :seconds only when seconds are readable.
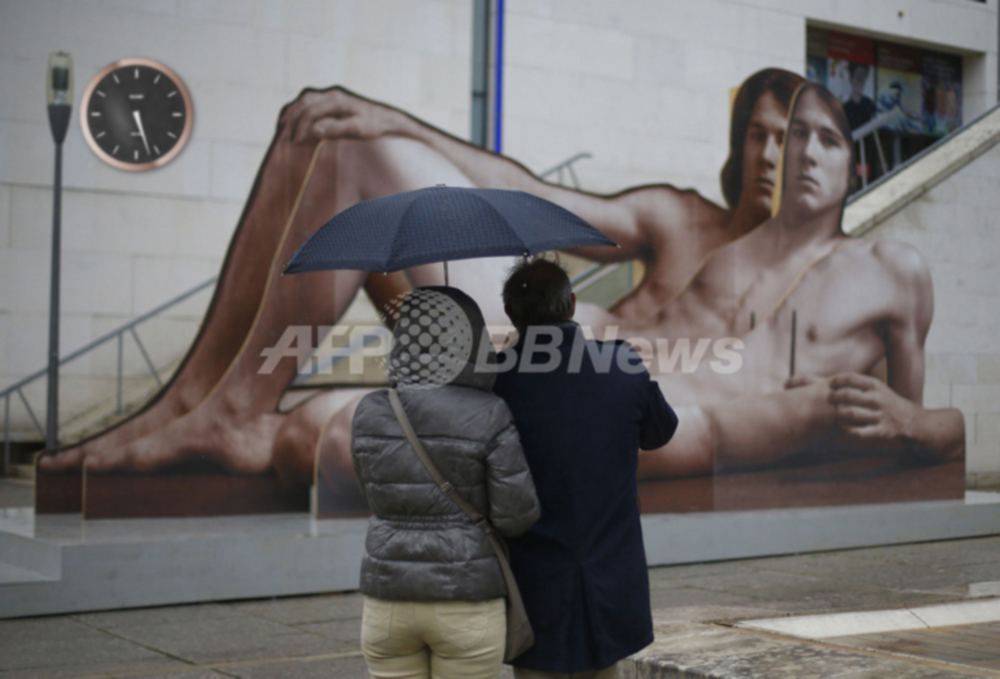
5:27
